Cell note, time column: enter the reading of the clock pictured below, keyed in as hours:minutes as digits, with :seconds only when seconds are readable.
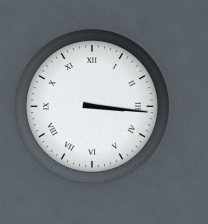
3:16
